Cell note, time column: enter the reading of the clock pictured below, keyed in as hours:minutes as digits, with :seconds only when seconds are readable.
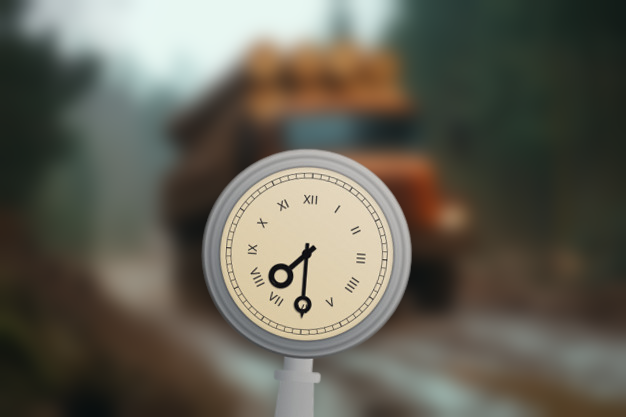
7:30
